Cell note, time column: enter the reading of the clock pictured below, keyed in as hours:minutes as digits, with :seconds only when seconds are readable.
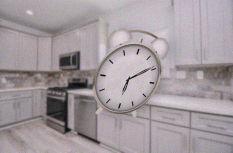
6:09
